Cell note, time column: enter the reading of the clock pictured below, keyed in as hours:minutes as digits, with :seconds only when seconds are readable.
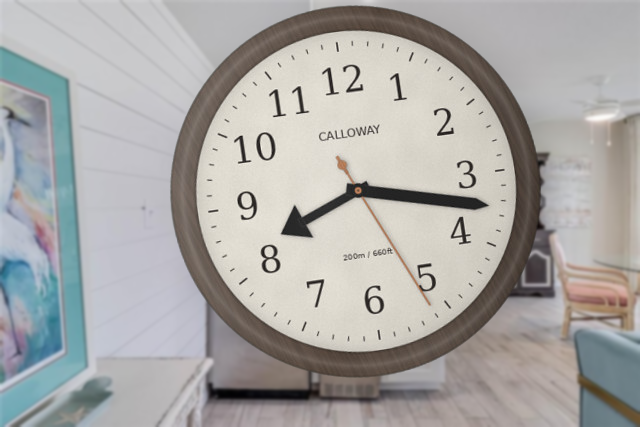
8:17:26
